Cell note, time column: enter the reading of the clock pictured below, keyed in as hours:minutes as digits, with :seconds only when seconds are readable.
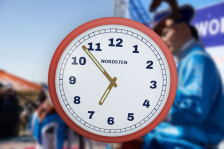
6:53
